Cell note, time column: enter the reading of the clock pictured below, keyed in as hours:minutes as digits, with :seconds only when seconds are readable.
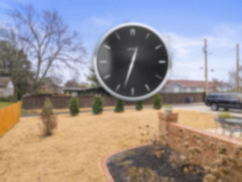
12:33
